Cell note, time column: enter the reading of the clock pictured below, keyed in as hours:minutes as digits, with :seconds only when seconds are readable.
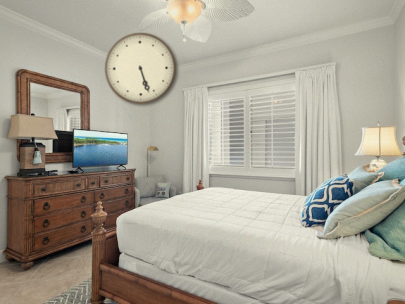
5:27
